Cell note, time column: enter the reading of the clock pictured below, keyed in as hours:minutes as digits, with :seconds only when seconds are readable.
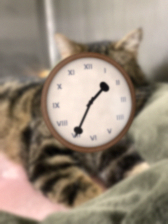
1:35
